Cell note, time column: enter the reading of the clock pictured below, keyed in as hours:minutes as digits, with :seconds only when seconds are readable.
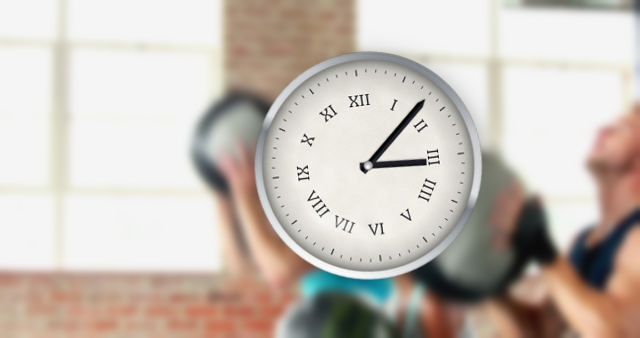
3:08
